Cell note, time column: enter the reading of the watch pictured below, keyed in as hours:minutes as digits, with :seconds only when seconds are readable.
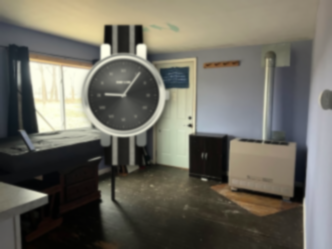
9:06
